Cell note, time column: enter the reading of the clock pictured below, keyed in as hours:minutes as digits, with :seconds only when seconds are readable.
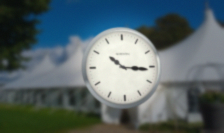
10:16
